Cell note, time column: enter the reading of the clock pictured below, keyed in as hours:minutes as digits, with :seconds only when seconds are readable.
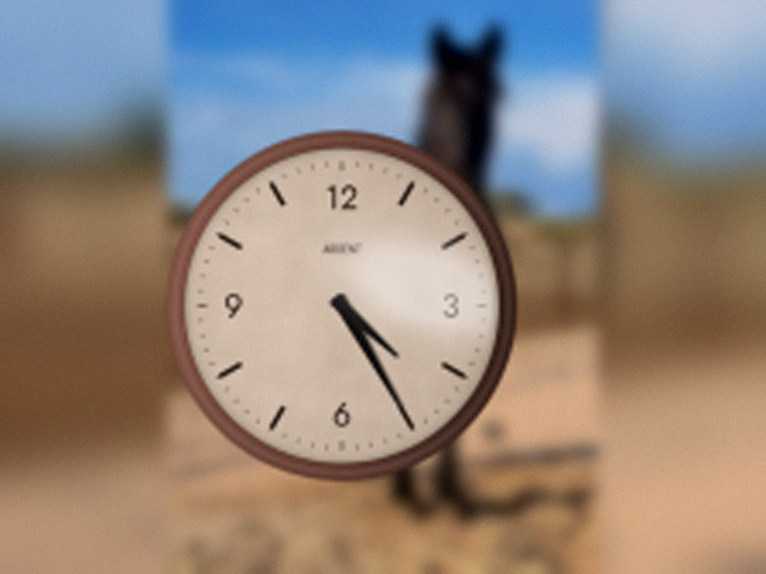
4:25
